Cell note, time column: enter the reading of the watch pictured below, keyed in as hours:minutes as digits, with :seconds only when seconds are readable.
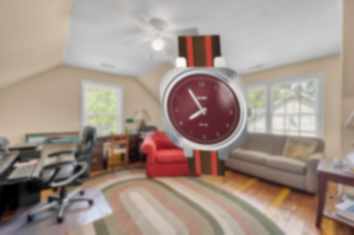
7:55
